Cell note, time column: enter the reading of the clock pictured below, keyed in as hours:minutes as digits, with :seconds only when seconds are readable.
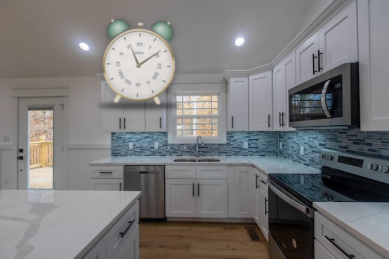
11:09
